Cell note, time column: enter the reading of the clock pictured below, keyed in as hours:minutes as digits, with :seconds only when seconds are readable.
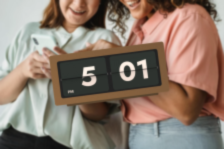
5:01
